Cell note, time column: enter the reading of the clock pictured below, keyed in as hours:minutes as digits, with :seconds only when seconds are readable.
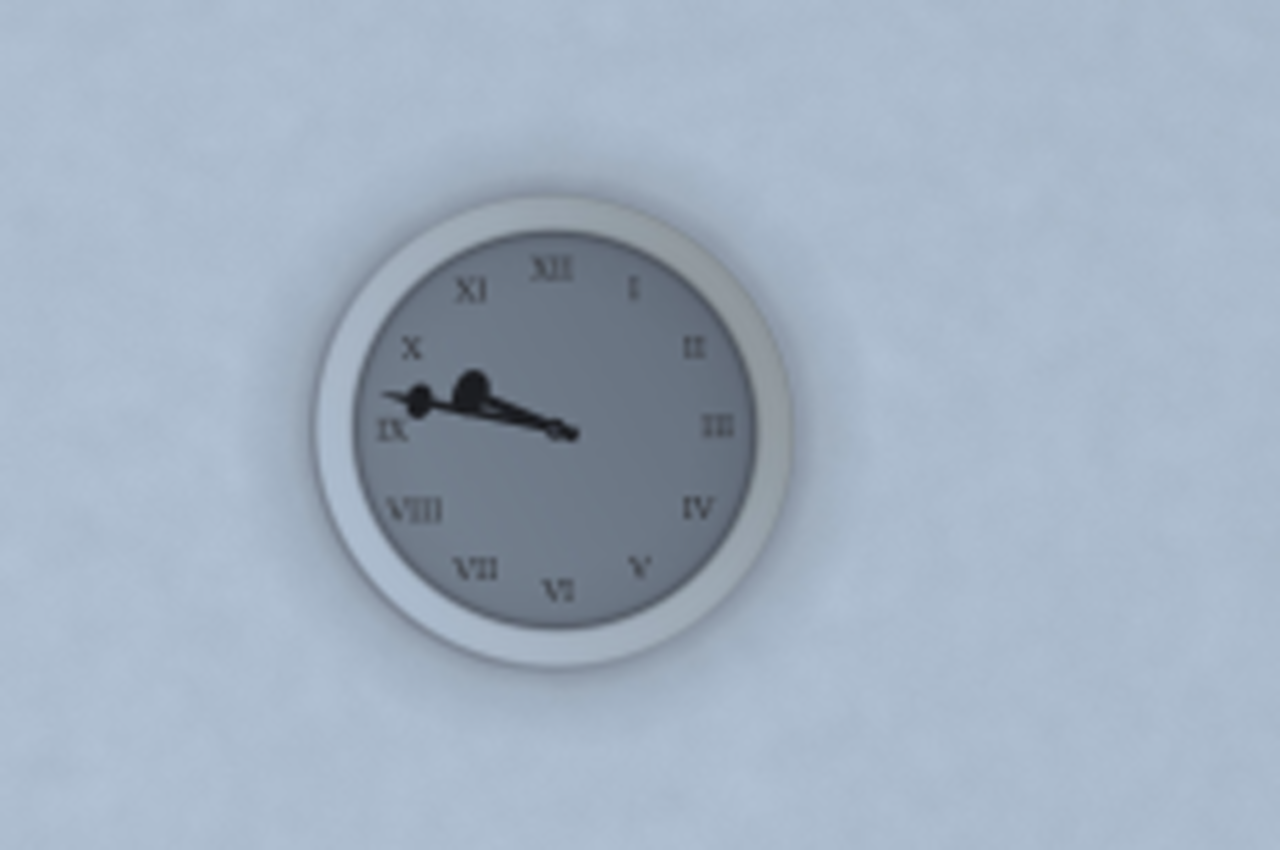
9:47
